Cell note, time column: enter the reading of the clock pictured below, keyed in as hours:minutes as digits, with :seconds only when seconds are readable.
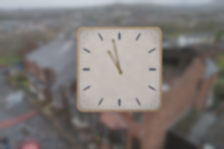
10:58
